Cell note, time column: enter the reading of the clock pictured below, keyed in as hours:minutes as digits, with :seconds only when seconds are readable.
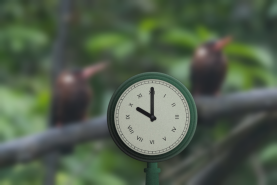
10:00
